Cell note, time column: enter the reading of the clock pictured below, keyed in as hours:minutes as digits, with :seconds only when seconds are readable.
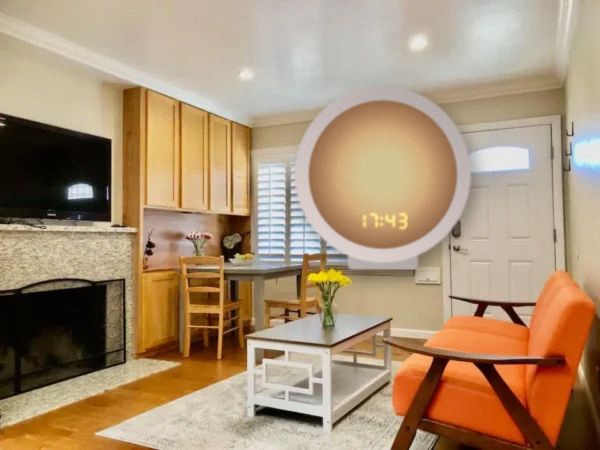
17:43
